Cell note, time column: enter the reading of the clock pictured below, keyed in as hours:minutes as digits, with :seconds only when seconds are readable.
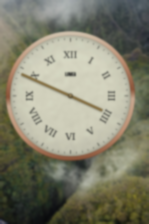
3:49
